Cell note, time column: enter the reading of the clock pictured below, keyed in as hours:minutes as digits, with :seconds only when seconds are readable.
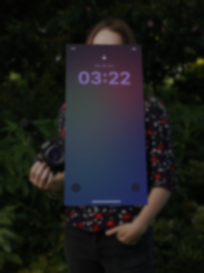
3:22
